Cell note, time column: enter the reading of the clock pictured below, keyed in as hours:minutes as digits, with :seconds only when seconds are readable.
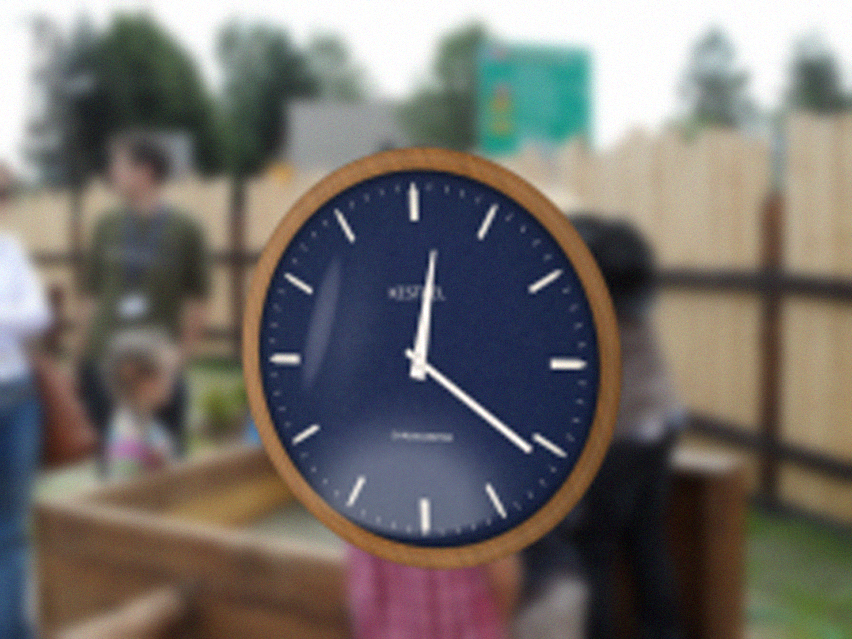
12:21
